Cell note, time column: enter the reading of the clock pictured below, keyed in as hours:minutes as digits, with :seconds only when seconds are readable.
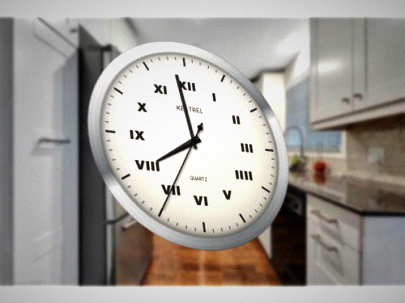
7:58:35
